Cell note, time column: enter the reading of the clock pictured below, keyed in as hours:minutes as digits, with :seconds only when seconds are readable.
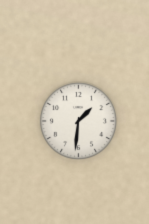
1:31
